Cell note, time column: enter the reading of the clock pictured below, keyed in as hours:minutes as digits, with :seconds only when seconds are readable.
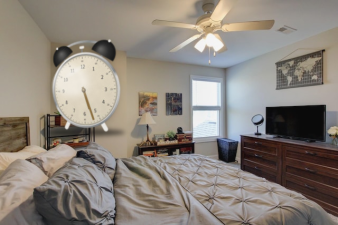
5:27
